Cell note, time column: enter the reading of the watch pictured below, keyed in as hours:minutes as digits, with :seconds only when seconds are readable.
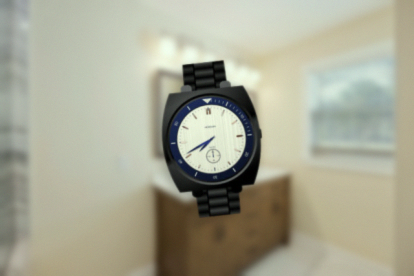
7:41
